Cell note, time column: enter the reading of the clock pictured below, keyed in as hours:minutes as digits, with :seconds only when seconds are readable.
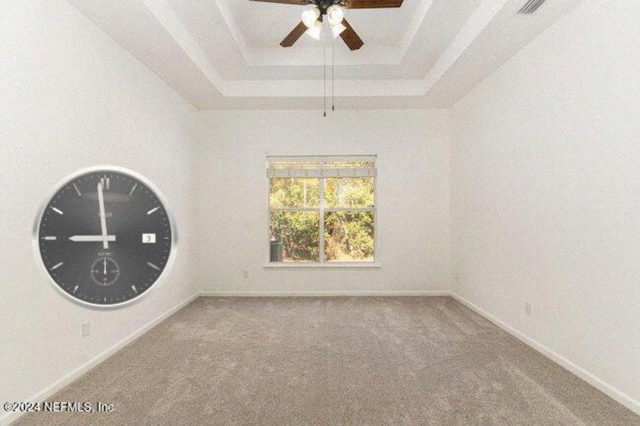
8:59
